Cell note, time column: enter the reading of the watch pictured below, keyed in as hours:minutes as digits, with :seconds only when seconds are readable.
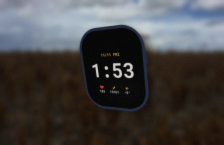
1:53
